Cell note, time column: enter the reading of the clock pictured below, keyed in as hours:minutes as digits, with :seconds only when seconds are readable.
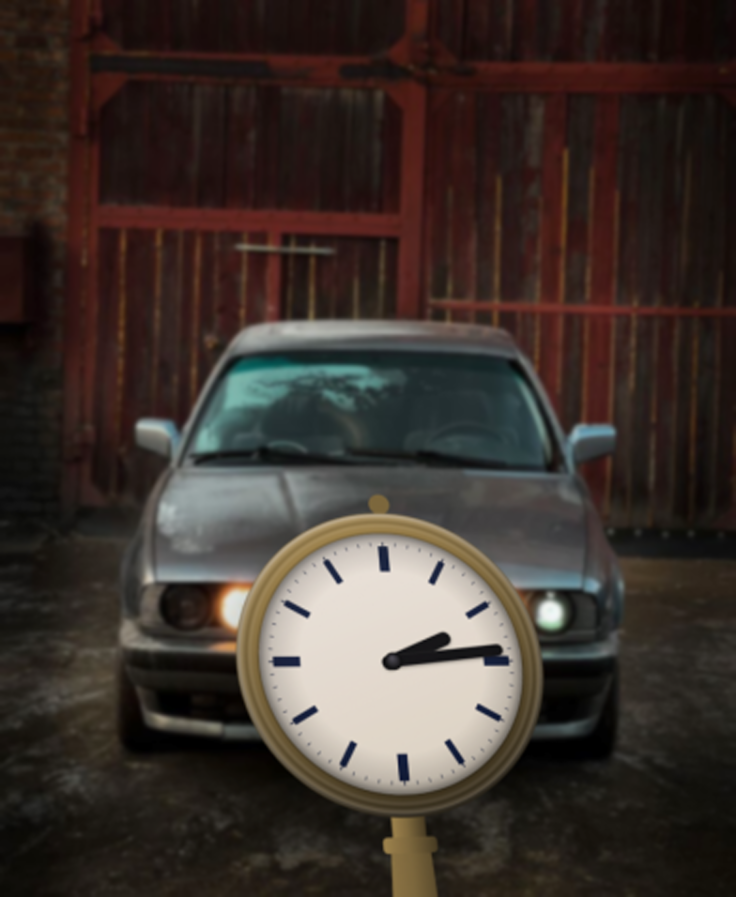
2:14
